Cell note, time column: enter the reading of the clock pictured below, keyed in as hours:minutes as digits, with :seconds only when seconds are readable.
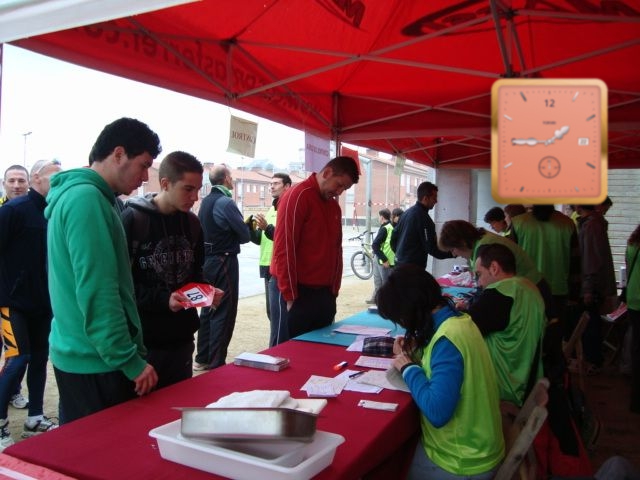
1:45
